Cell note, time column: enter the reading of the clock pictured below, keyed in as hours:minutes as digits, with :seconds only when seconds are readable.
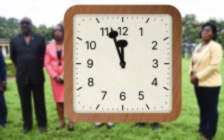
11:57
